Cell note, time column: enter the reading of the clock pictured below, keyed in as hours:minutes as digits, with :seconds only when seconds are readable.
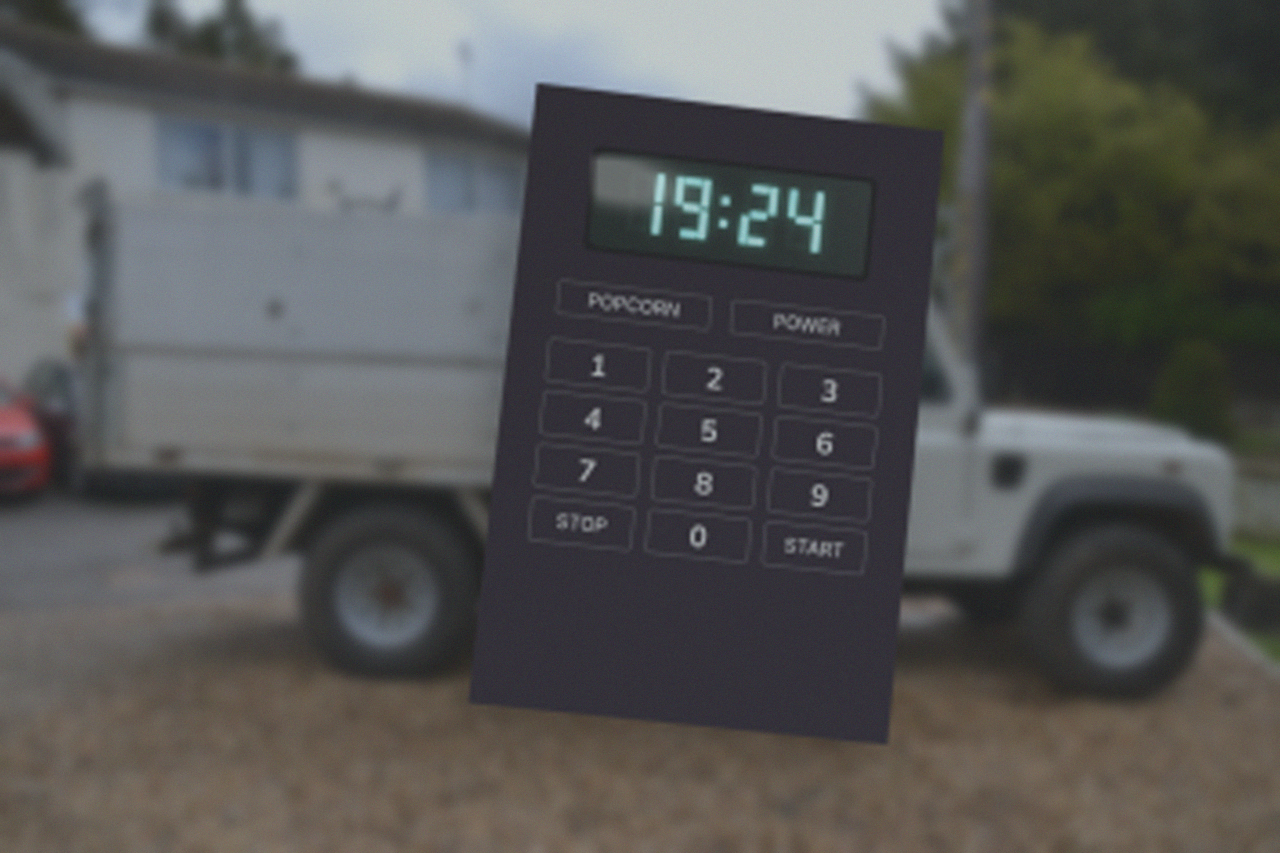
19:24
